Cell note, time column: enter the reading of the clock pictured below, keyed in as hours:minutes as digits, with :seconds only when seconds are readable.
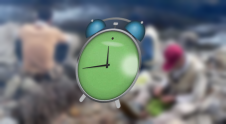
11:43
